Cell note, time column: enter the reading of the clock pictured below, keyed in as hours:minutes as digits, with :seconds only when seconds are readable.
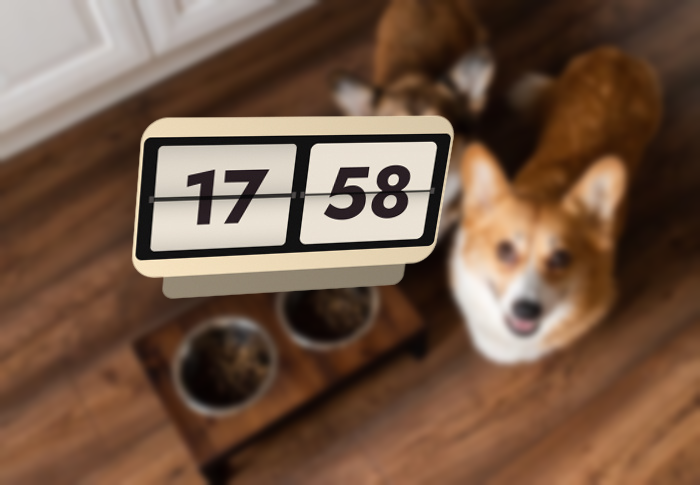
17:58
